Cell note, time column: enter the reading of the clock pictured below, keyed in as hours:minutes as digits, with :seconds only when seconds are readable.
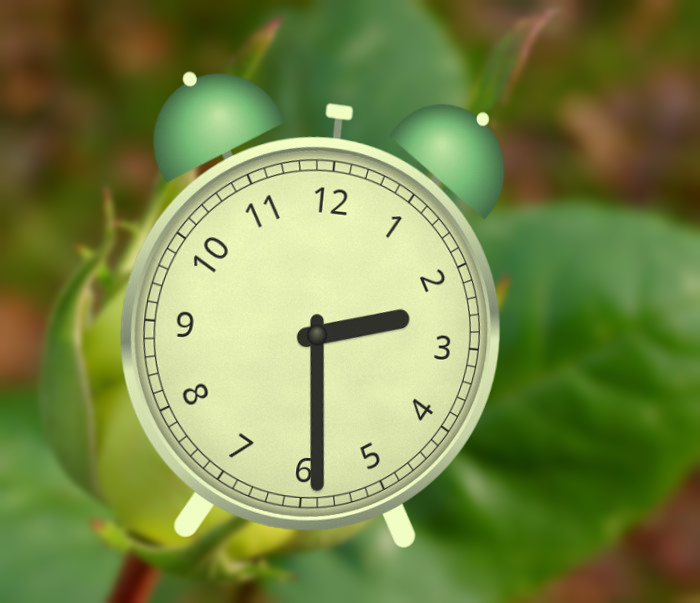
2:29
